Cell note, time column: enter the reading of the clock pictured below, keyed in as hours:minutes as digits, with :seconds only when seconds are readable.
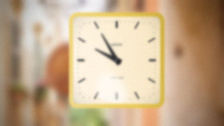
9:55
